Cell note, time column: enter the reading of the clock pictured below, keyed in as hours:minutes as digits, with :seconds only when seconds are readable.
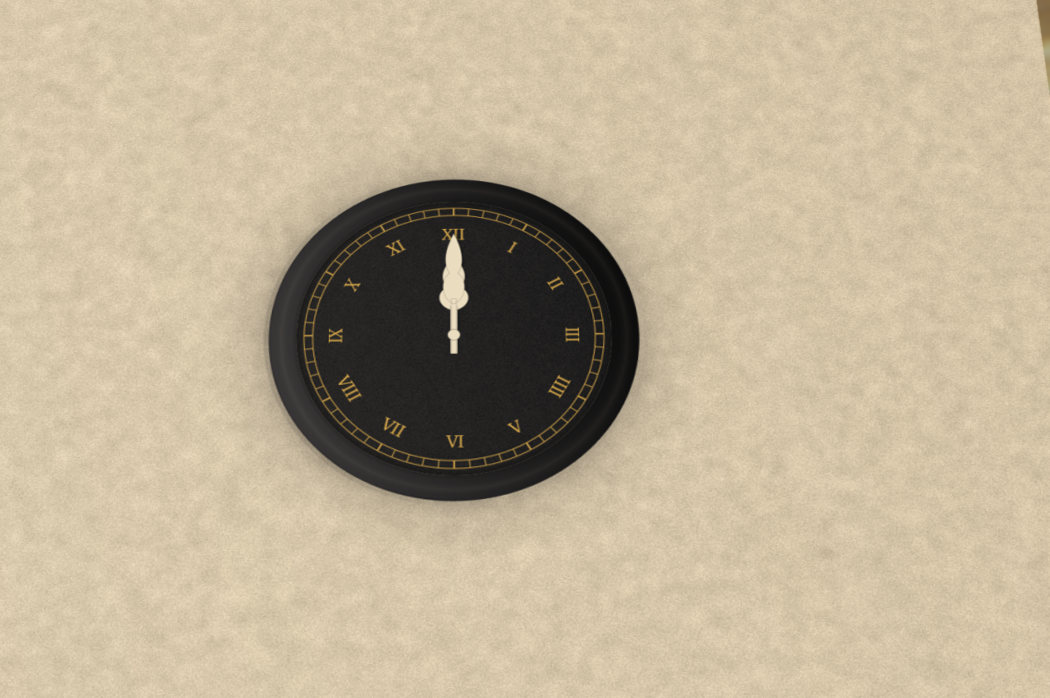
12:00
